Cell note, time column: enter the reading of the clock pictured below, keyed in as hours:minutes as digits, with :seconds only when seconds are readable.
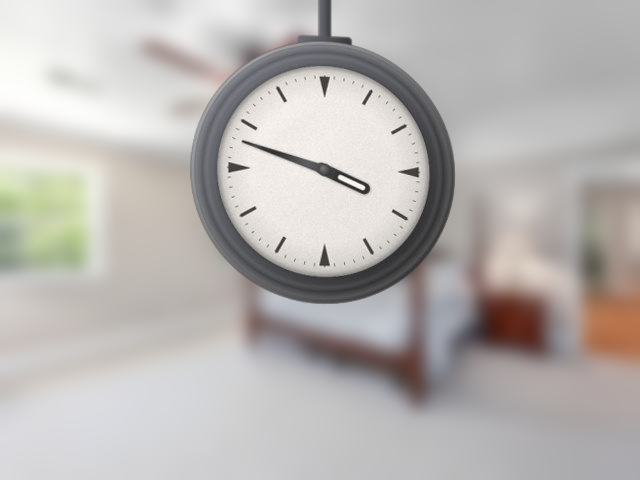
3:48
